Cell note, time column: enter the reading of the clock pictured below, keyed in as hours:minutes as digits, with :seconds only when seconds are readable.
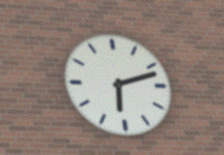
6:12
